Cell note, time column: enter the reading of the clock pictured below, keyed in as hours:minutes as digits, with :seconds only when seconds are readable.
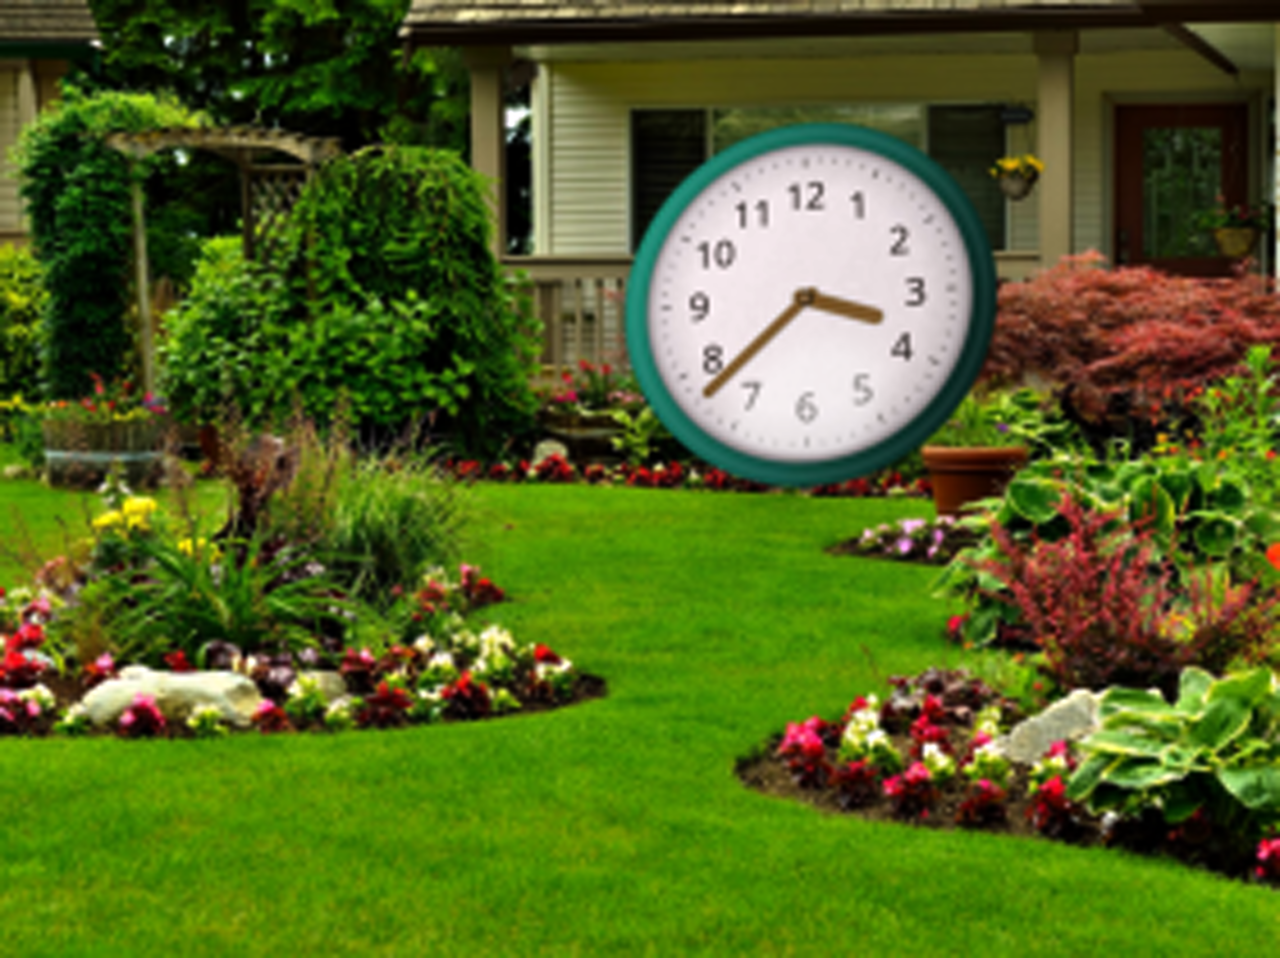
3:38
